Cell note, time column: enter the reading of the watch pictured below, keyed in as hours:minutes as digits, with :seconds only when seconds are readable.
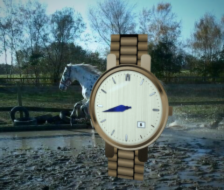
8:43
